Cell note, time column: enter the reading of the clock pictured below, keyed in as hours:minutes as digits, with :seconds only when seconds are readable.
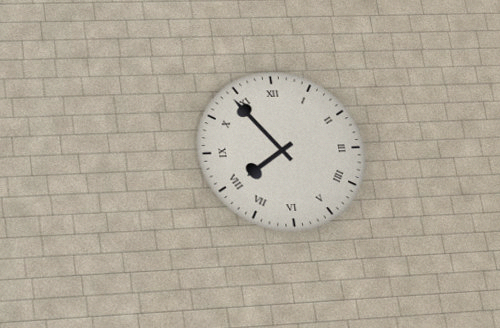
7:54
